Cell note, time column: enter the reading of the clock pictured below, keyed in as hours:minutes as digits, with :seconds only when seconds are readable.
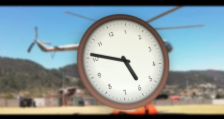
5:51
